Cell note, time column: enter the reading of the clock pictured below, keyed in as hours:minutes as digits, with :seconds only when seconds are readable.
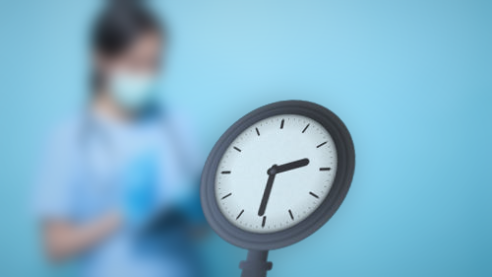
2:31
